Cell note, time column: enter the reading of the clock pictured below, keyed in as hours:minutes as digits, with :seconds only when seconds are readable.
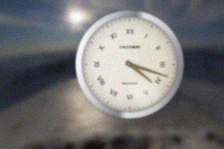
4:18
